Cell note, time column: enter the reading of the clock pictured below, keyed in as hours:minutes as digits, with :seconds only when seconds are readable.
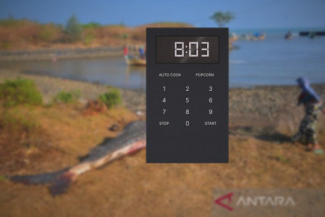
8:03
